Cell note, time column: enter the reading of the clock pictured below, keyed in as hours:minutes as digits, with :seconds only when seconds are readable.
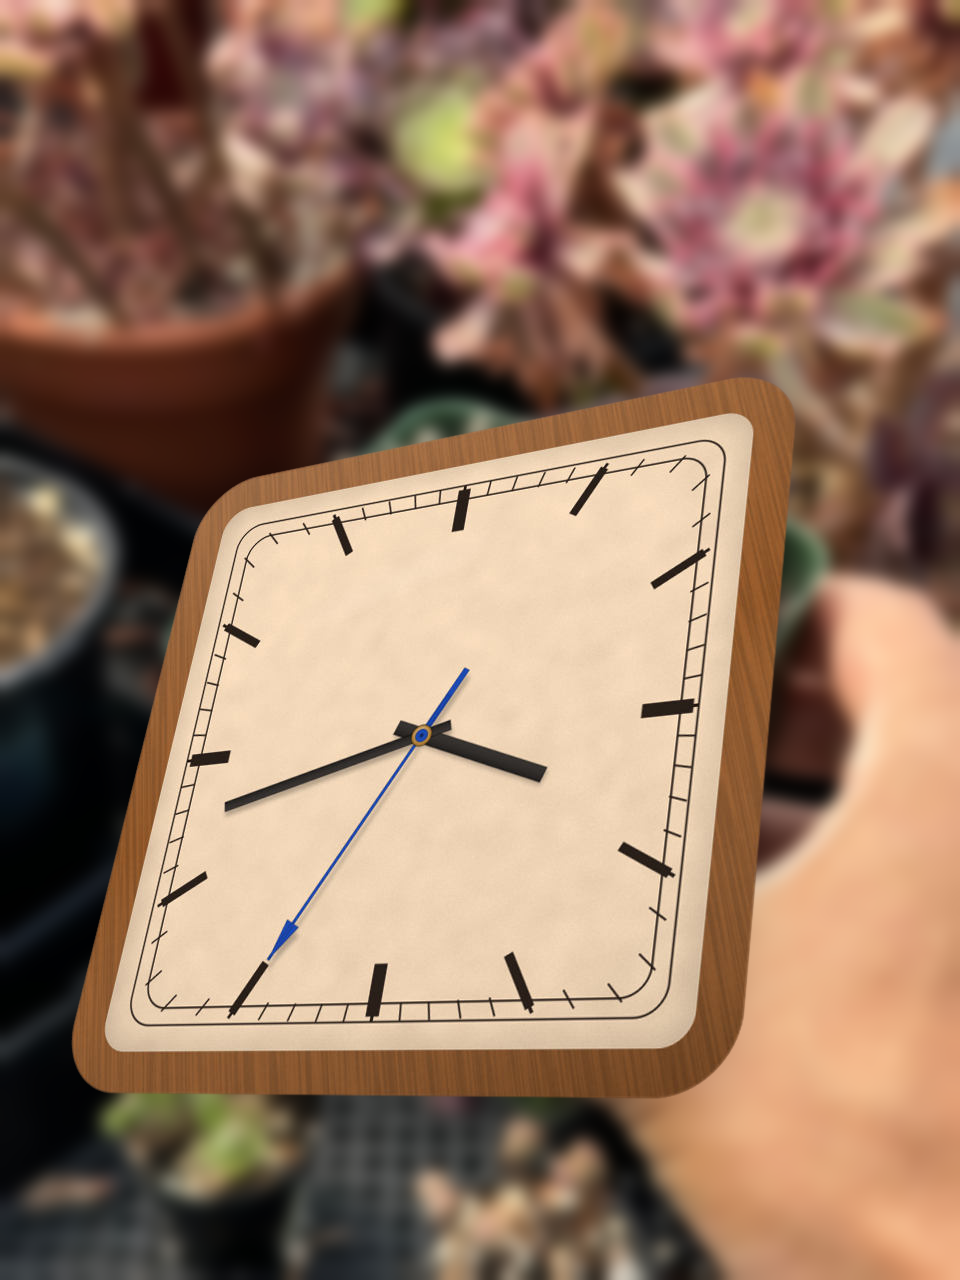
3:42:35
